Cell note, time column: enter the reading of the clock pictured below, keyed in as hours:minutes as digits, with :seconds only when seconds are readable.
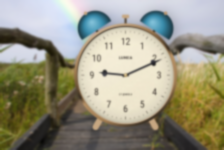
9:11
